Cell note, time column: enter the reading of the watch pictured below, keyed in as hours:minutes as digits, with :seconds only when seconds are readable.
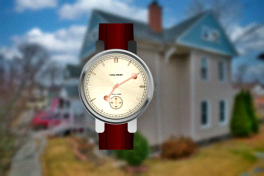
7:10
